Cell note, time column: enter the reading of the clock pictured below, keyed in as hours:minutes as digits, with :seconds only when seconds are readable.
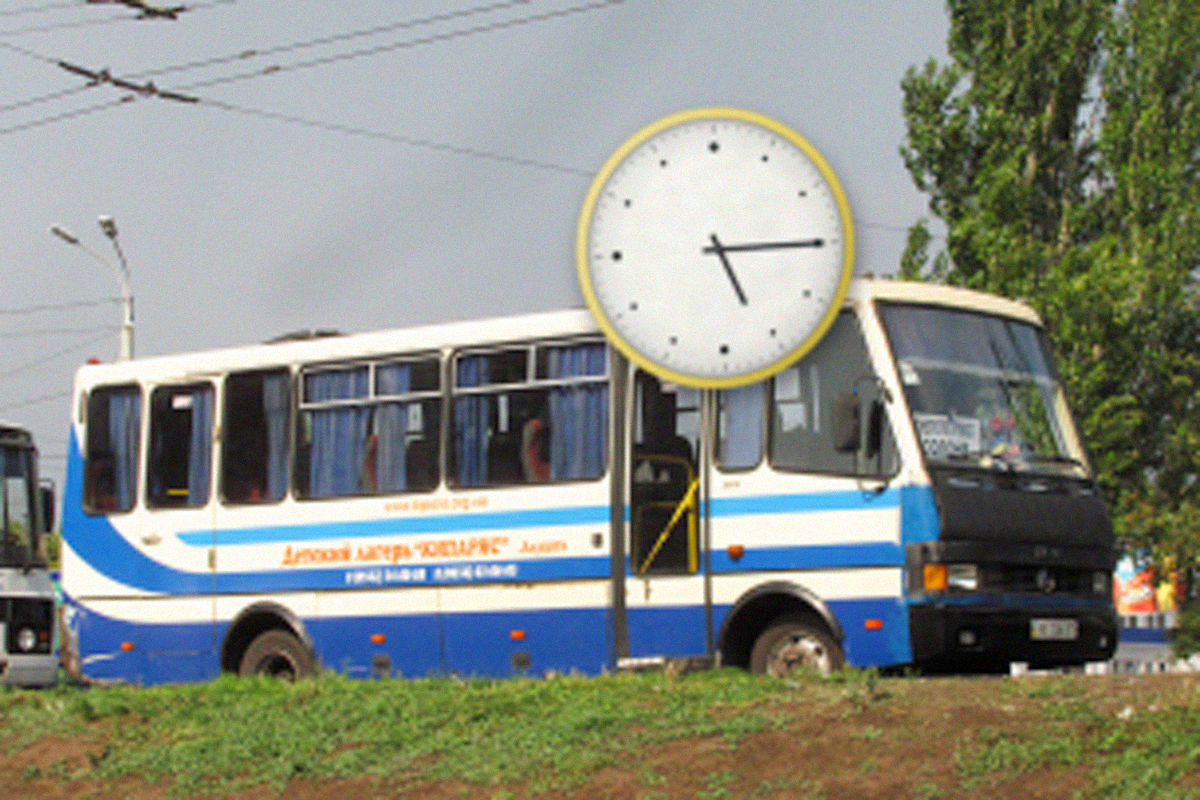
5:15
